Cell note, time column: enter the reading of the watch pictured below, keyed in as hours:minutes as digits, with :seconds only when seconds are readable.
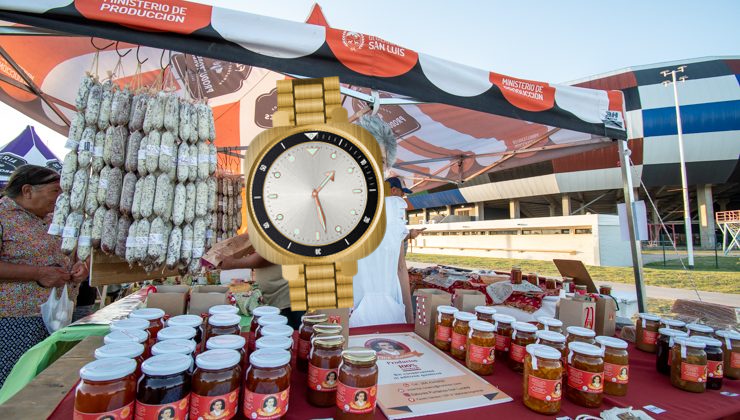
1:28
